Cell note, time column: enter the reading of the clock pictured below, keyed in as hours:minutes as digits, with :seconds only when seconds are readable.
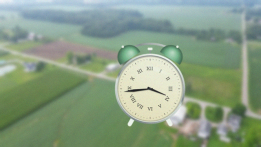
3:44
